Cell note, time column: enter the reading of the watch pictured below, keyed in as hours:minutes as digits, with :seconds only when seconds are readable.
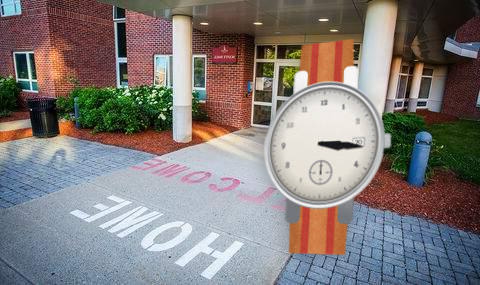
3:16
